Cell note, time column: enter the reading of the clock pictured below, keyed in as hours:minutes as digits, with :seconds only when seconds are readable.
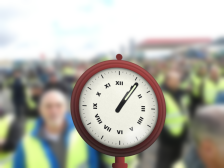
1:06
